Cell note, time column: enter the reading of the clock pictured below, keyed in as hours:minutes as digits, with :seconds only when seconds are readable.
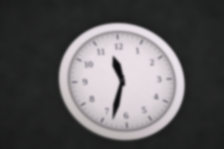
11:33
